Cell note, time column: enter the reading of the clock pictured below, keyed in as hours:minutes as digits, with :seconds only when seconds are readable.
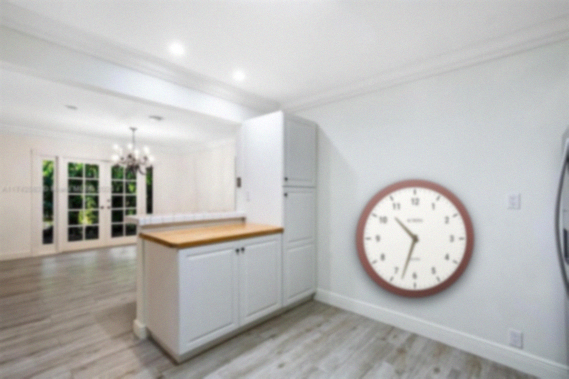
10:33
